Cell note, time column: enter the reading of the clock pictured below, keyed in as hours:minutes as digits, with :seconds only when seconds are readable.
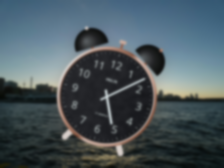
5:08
